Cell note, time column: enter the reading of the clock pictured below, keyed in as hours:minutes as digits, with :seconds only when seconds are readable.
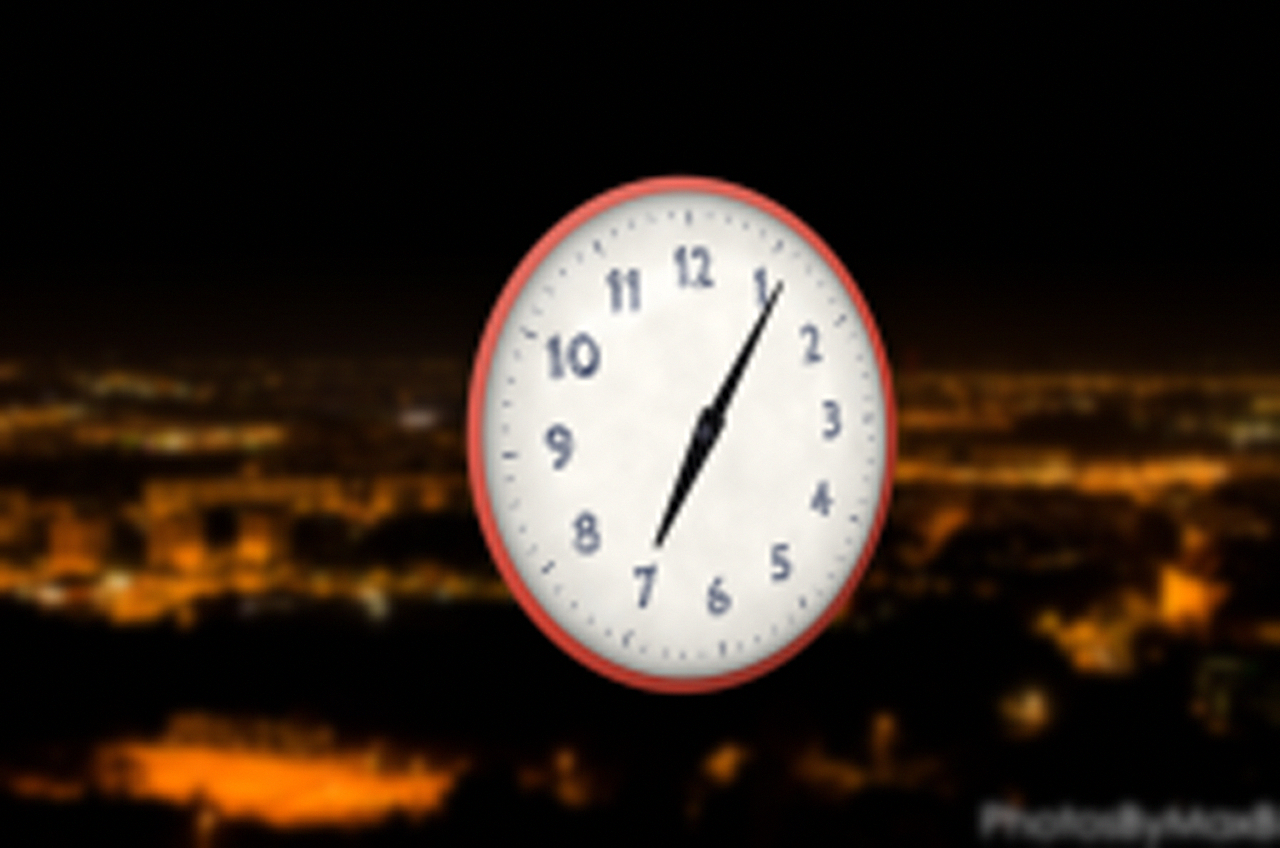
7:06
